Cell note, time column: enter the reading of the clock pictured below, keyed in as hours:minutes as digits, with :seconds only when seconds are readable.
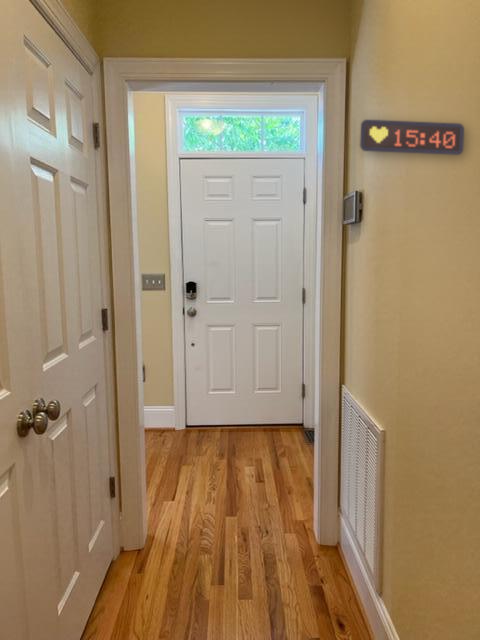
15:40
